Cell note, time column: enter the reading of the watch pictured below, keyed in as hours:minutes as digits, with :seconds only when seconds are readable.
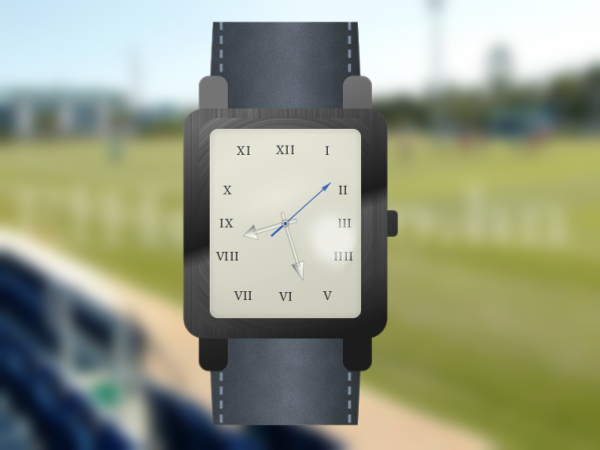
8:27:08
